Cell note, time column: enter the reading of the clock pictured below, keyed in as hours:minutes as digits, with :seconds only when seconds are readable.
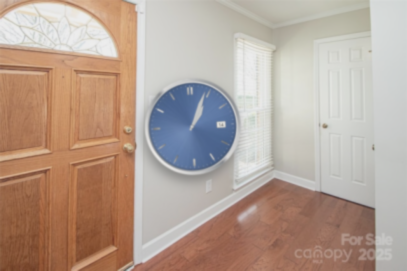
1:04
